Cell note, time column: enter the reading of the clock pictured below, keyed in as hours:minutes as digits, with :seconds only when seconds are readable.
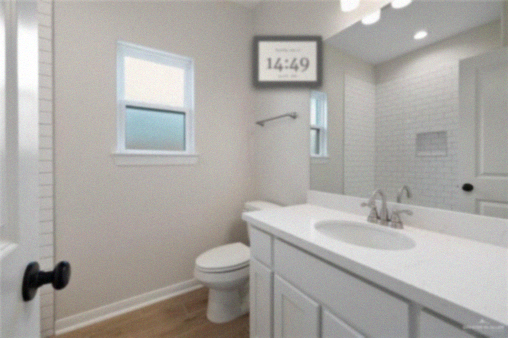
14:49
